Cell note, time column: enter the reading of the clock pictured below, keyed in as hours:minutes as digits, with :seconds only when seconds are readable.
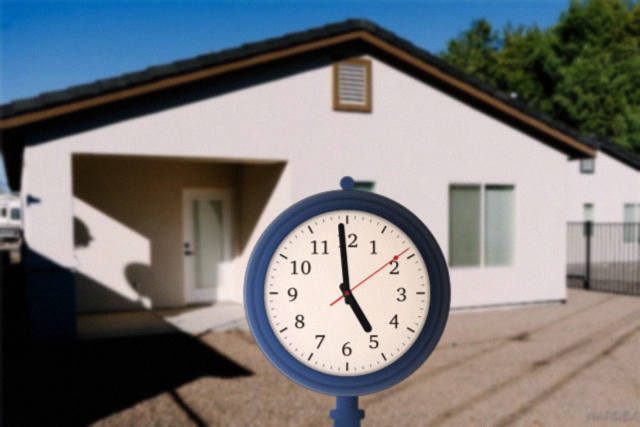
4:59:09
